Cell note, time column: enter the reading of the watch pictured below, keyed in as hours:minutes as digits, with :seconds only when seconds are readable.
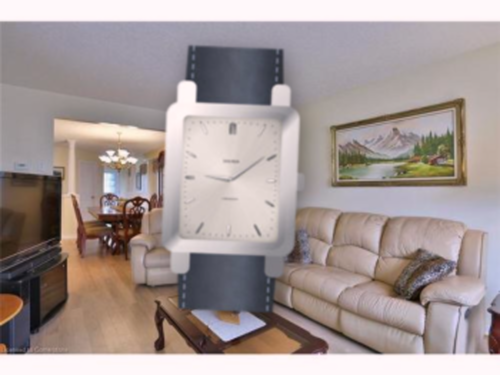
9:09
